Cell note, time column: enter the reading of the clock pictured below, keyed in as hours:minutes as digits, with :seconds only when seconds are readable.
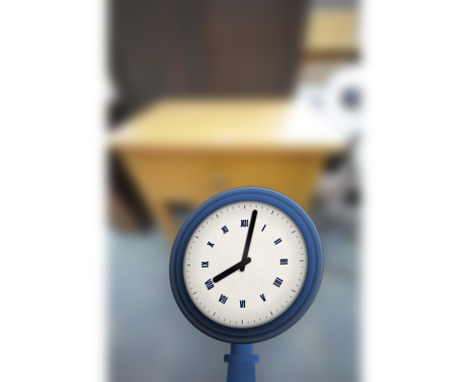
8:02
